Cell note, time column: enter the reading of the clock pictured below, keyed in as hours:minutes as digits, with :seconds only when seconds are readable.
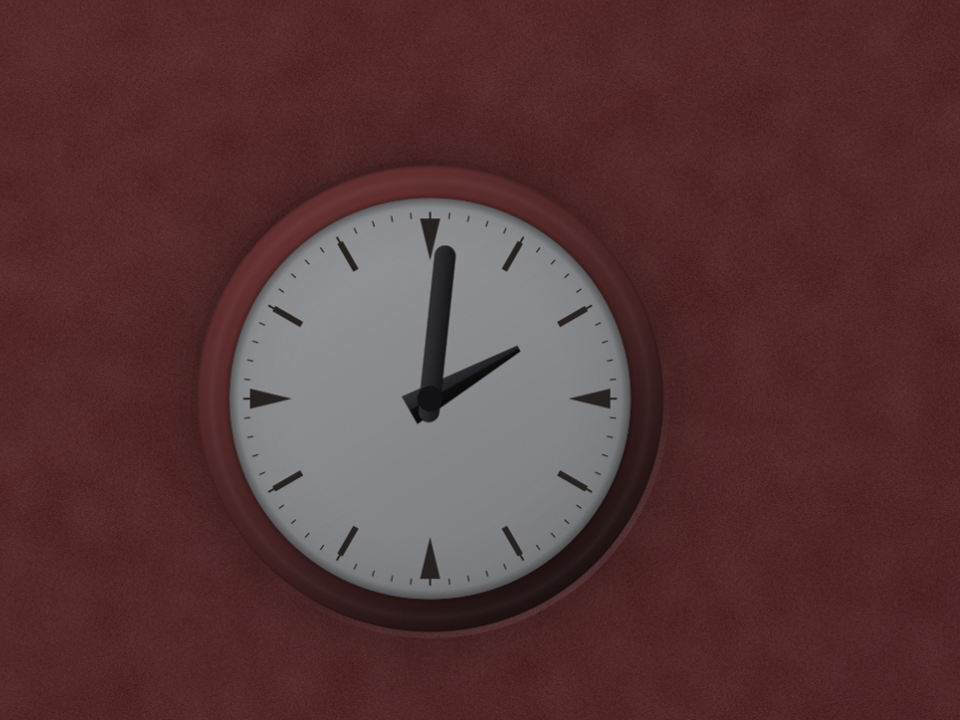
2:01
